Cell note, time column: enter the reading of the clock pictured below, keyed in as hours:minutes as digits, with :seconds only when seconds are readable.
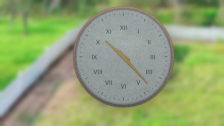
10:23
